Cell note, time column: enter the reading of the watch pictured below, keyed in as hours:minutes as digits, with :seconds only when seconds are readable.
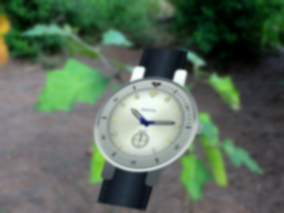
10:14
